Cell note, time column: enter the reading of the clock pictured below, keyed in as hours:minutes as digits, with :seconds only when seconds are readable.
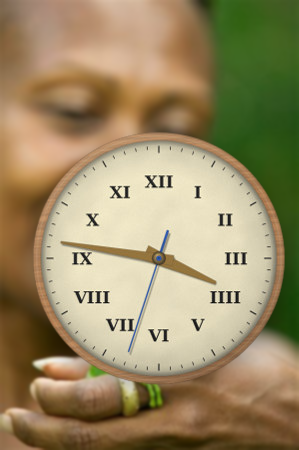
3:46:33
